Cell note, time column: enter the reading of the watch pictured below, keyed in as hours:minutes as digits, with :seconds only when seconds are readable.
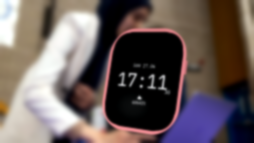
17:11
